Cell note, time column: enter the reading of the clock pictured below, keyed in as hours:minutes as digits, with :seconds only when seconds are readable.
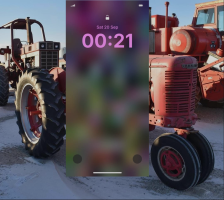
0:21
